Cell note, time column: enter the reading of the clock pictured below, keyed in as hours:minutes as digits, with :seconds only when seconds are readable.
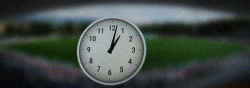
1:02
